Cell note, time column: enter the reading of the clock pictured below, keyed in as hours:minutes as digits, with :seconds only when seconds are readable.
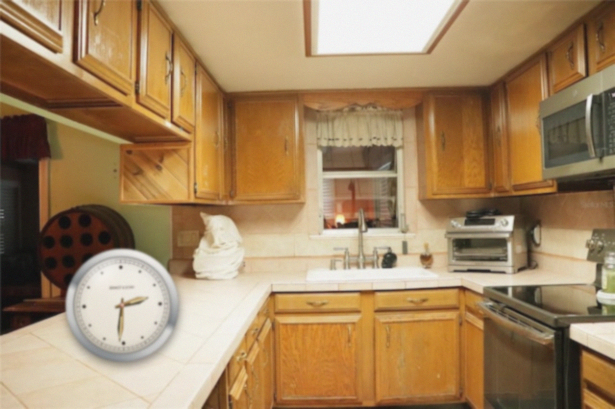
2:31
